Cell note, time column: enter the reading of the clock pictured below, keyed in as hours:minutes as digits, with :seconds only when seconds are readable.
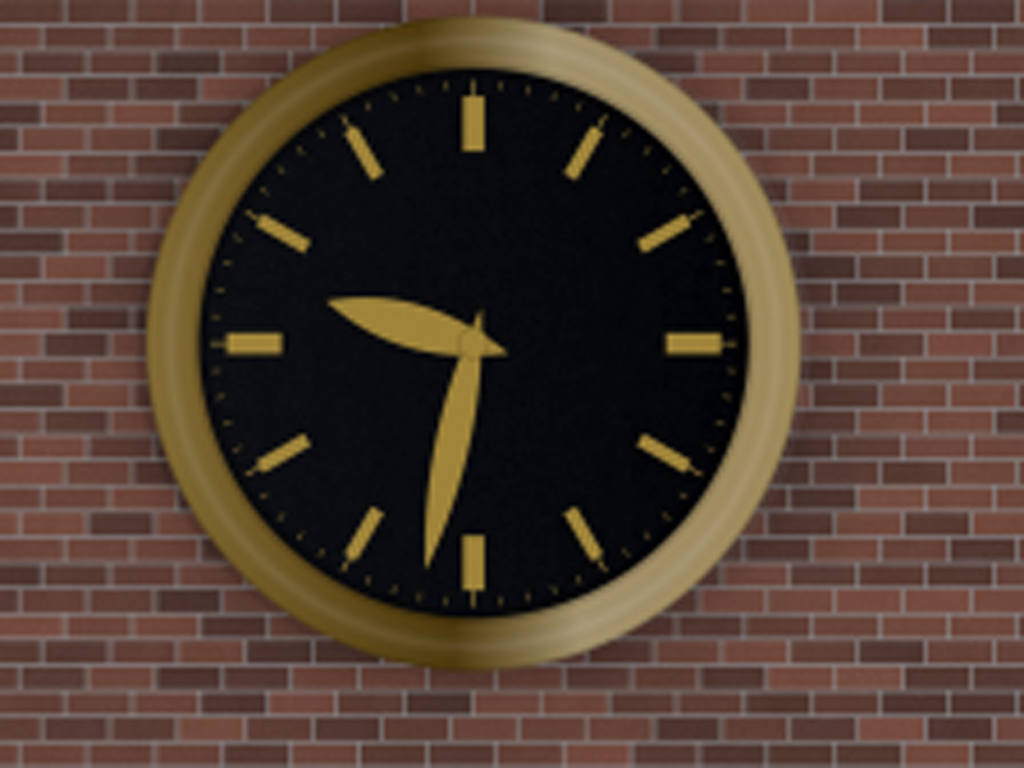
9:32
